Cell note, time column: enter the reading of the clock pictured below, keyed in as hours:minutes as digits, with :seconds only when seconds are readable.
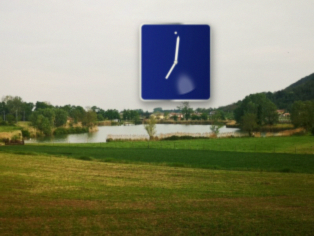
7:01
